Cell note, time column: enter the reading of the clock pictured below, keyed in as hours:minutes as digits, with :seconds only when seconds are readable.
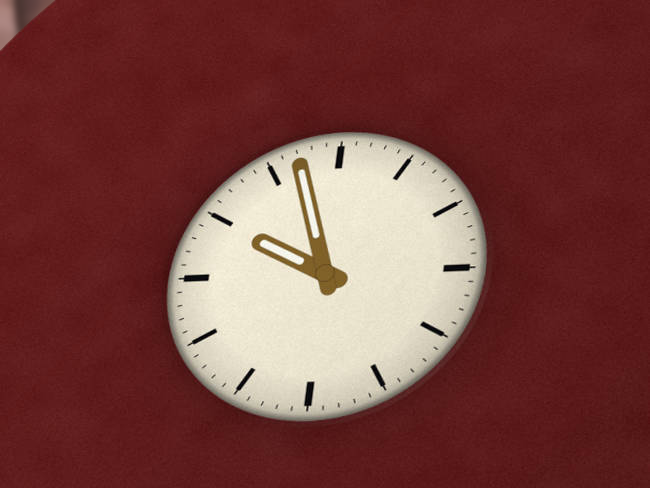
9:57
